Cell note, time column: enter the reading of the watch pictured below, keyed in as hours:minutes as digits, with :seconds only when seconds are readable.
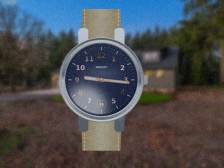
9:16
